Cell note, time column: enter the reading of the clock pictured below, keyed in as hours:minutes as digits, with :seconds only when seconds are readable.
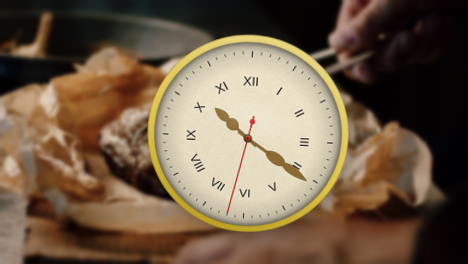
10:20:32
